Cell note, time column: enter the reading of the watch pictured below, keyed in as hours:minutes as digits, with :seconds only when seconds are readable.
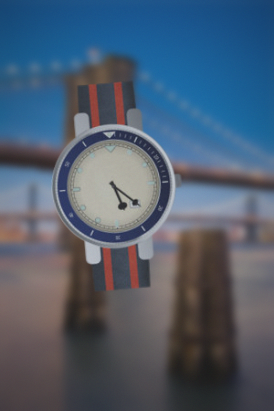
5:22
